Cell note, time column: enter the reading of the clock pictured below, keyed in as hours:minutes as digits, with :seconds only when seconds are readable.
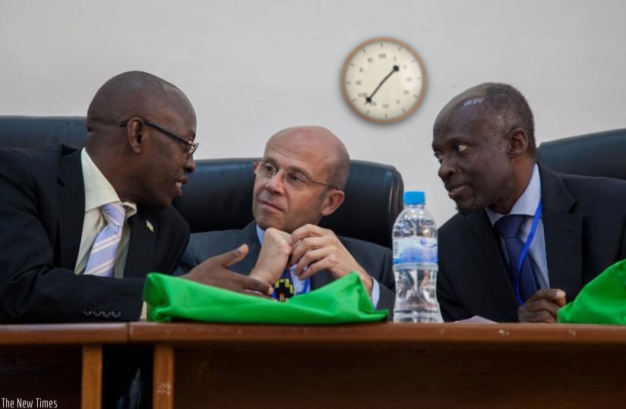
1:37
